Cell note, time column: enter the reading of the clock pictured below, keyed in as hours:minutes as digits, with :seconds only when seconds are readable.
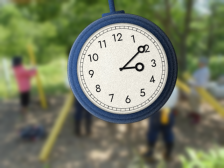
3:09
